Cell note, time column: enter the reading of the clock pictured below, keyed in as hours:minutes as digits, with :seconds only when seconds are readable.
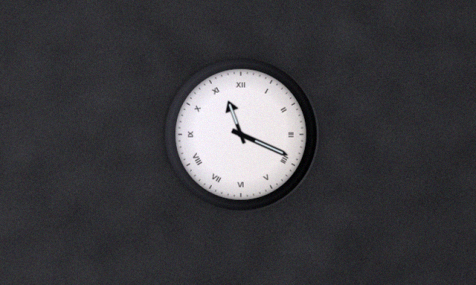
11:19
